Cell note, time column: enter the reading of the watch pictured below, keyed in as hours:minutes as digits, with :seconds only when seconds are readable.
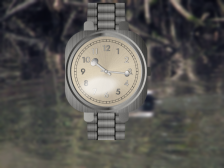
10:16
